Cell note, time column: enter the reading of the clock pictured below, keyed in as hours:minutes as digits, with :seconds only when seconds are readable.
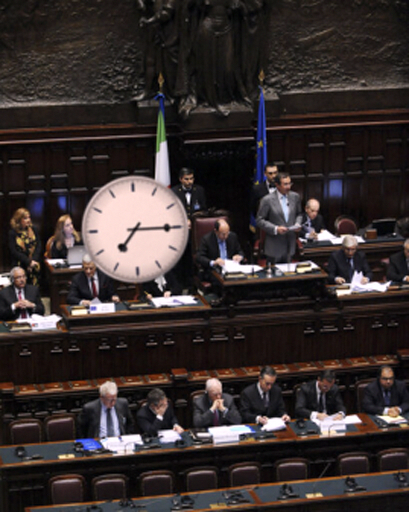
7:15
